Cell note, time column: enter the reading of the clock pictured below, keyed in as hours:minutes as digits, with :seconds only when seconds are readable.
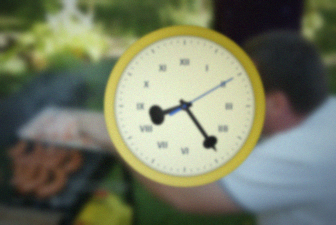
8:24:10
